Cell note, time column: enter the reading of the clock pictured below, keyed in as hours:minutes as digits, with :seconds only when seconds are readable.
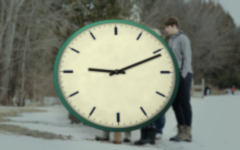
9:11
